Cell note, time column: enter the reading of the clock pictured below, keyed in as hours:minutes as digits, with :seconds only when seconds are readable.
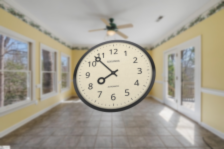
7:53
